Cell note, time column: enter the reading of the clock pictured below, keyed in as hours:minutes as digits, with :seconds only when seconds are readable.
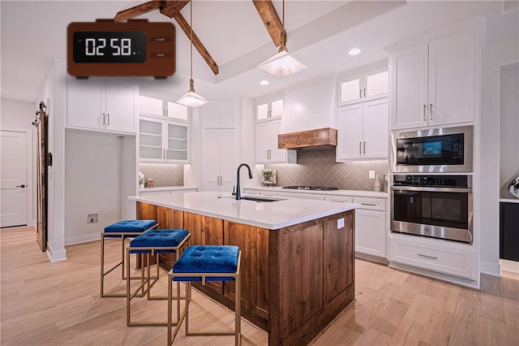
2:58
